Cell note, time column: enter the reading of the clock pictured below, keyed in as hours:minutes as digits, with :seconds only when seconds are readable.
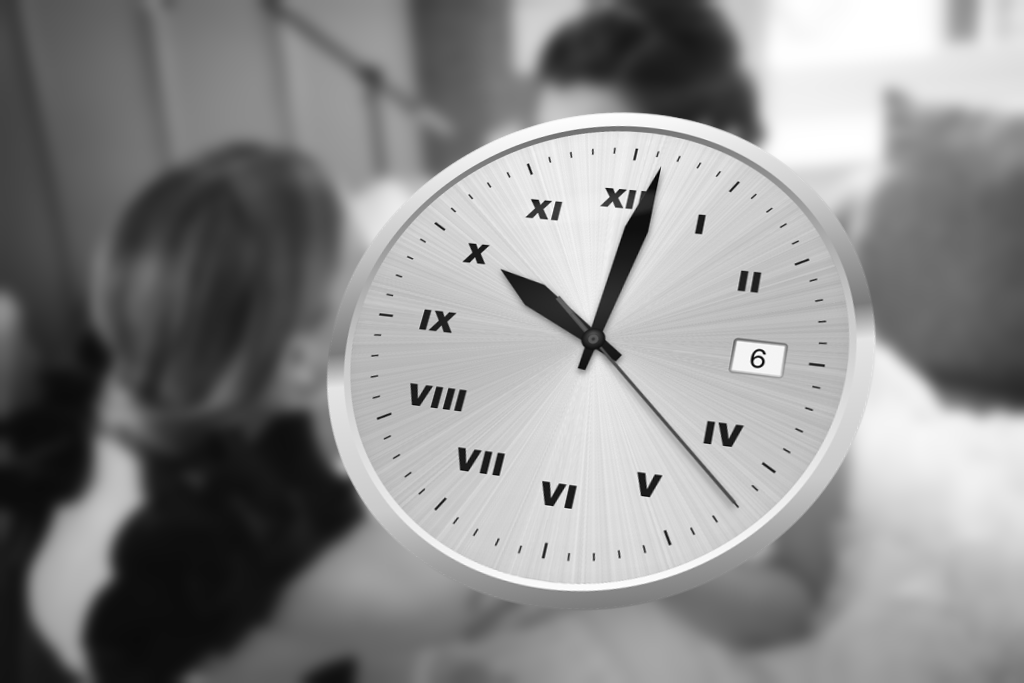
10:01:22
